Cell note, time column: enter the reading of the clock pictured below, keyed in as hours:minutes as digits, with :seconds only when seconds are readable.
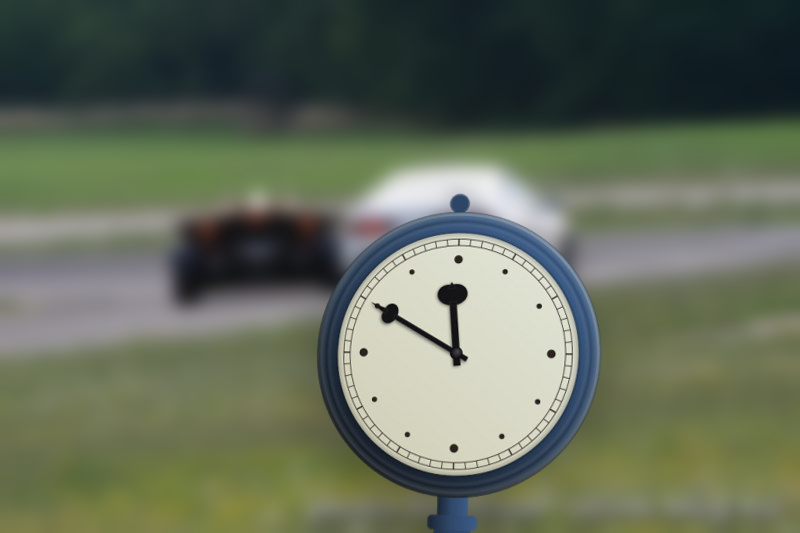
11:50
